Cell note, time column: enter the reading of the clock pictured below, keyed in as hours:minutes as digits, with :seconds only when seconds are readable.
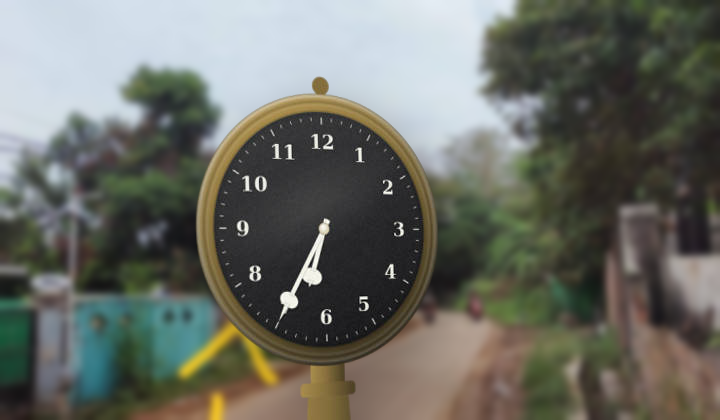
6:35
